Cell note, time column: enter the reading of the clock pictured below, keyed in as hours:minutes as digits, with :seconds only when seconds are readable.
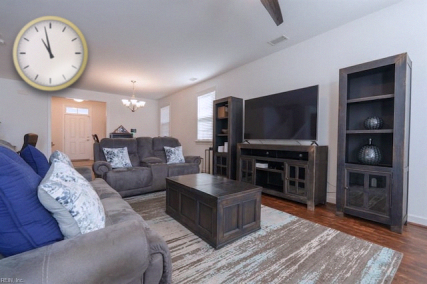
10:58
